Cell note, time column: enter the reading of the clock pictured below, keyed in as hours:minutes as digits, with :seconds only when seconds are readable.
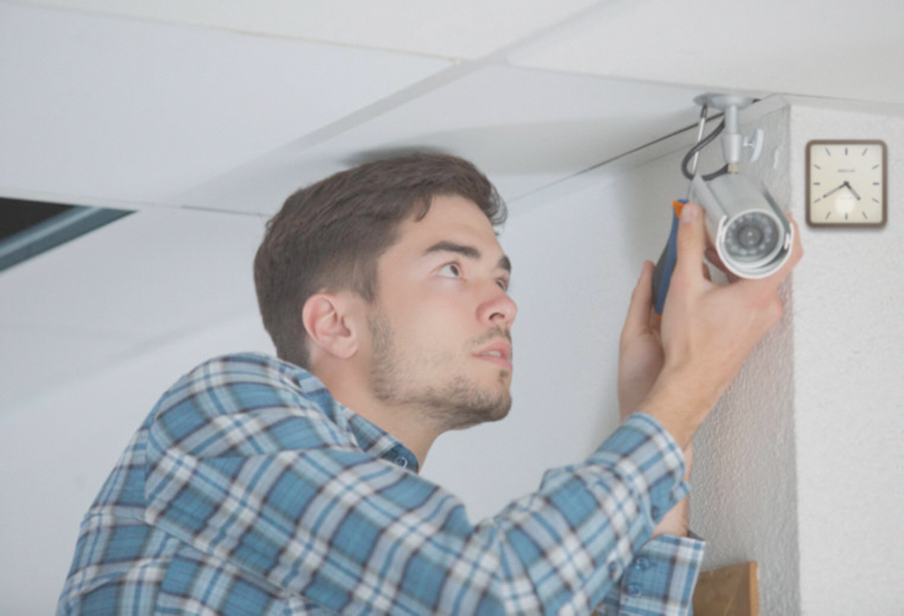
4:40
